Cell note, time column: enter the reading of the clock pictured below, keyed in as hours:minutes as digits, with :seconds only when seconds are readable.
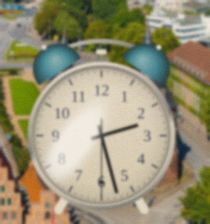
2:27:30
